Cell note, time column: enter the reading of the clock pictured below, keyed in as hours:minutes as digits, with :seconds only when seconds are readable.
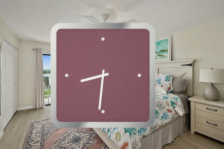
8:31
